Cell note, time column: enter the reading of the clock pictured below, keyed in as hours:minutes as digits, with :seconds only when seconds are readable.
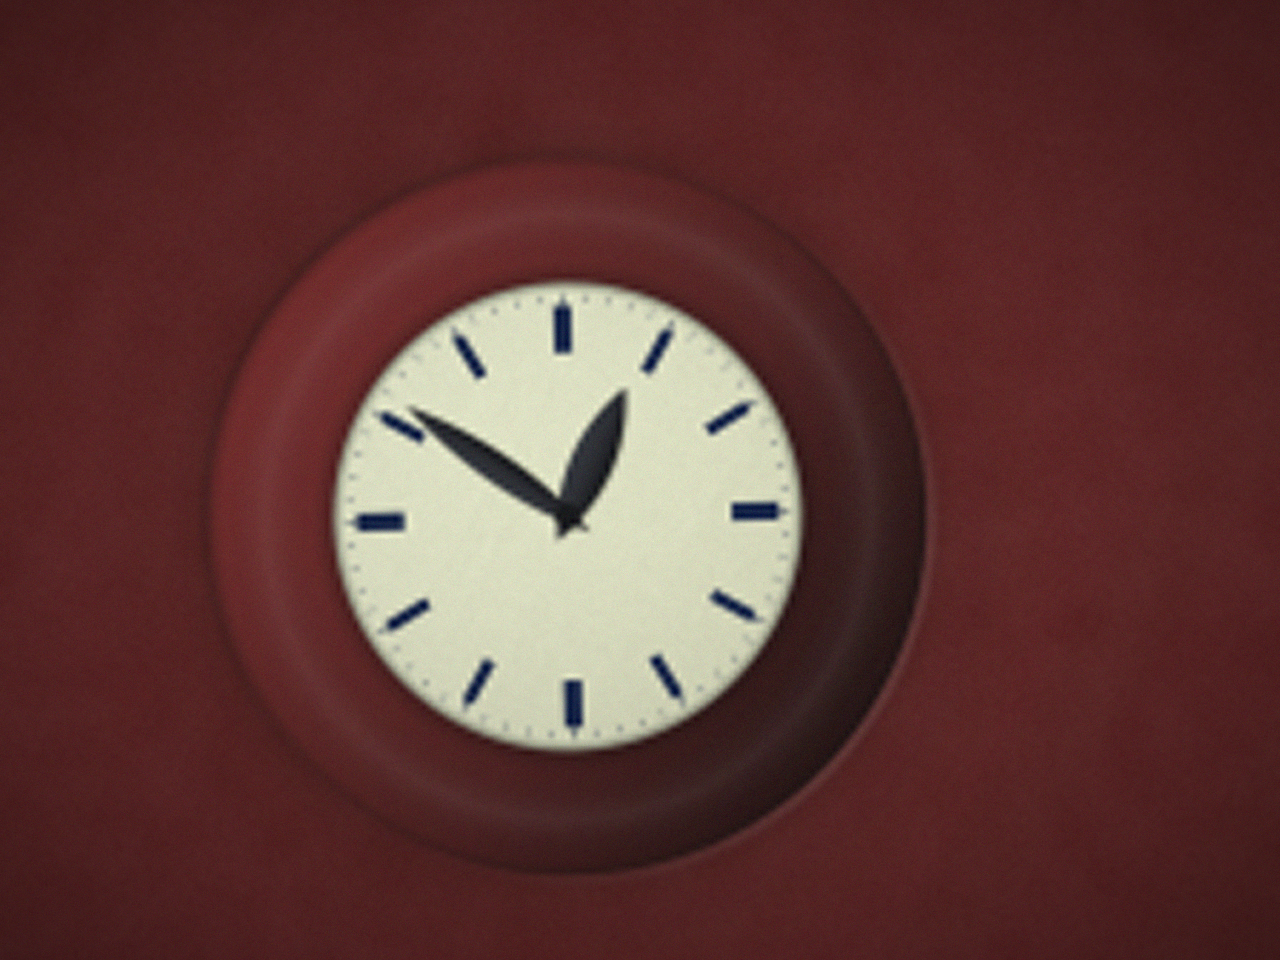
12:51
